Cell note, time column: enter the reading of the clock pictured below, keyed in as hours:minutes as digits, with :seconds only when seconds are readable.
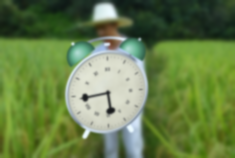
5:44
